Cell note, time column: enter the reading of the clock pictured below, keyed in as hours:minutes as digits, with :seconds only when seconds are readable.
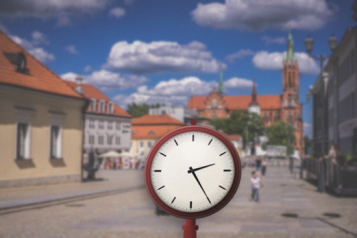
2:25
